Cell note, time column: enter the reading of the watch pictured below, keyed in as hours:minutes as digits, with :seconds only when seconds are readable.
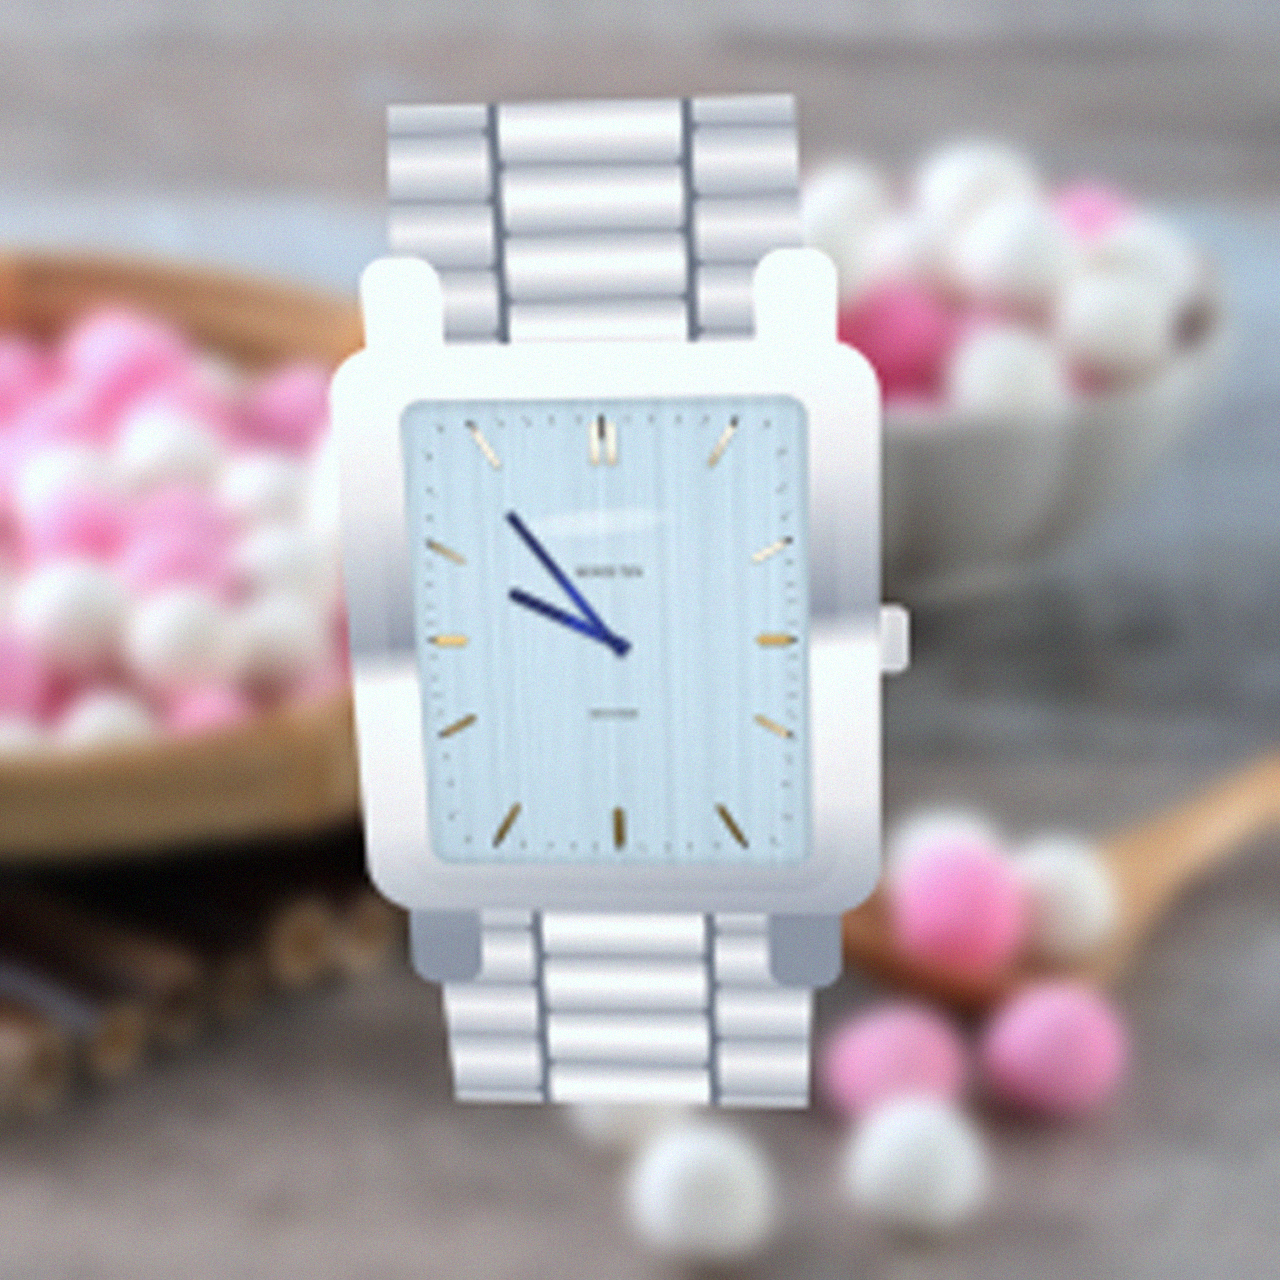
9:54
